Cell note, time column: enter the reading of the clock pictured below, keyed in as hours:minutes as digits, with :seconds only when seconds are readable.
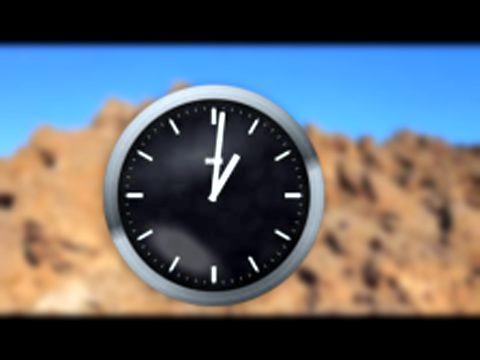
1:01
